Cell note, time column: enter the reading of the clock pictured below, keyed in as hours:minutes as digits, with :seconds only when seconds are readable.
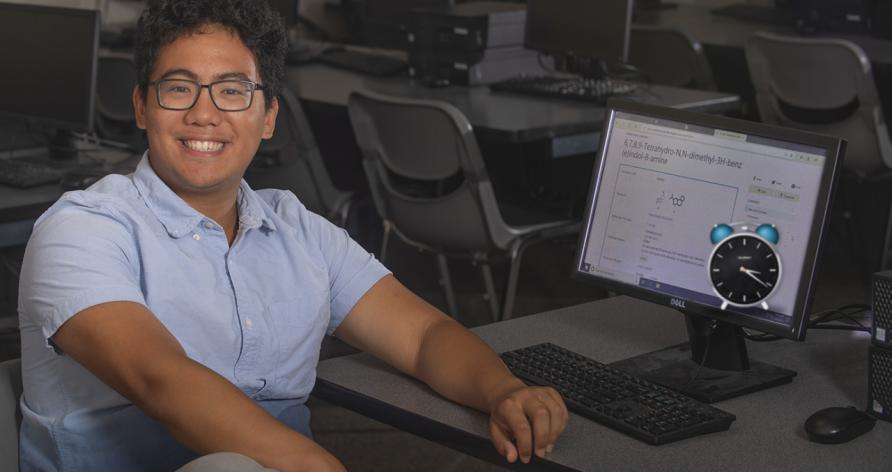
3:21
